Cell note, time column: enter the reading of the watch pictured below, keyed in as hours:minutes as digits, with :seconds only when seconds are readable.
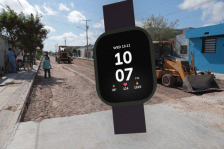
10:07
